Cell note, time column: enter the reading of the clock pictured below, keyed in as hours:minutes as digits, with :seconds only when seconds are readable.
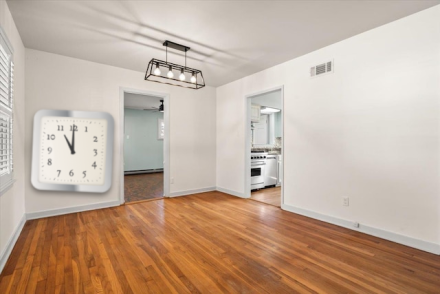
11:00
